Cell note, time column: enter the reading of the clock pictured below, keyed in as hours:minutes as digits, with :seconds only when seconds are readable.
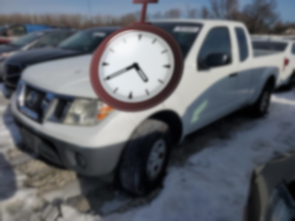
4:40
